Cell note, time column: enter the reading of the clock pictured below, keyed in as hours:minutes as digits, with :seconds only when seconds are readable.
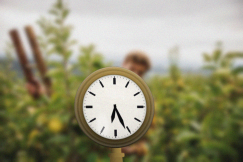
6:26
